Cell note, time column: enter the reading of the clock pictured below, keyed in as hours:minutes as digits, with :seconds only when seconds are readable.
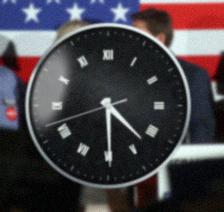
4:29:42
